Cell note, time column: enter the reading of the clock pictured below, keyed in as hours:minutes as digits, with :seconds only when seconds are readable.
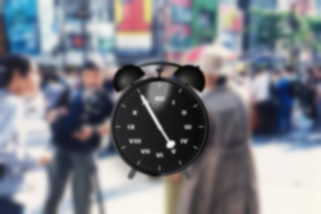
4:55
